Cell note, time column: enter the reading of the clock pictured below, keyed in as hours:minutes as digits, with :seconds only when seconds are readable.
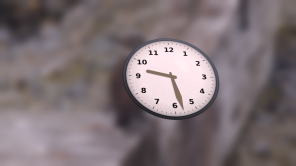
9:28
